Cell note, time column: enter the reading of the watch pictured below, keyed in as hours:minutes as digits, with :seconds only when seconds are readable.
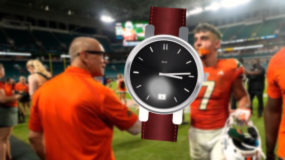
3:14
